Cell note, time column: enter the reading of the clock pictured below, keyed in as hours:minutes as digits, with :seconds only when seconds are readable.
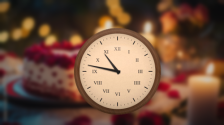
10:47
